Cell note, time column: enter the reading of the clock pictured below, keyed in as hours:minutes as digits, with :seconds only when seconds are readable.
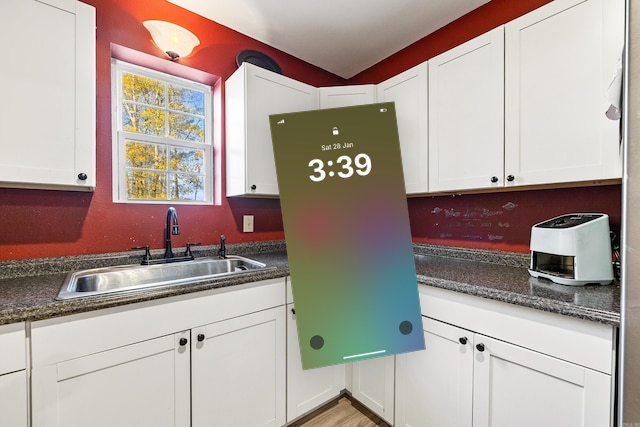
3:39
